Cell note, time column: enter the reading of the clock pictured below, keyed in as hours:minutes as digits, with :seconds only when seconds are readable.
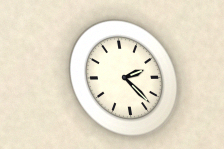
2:23
